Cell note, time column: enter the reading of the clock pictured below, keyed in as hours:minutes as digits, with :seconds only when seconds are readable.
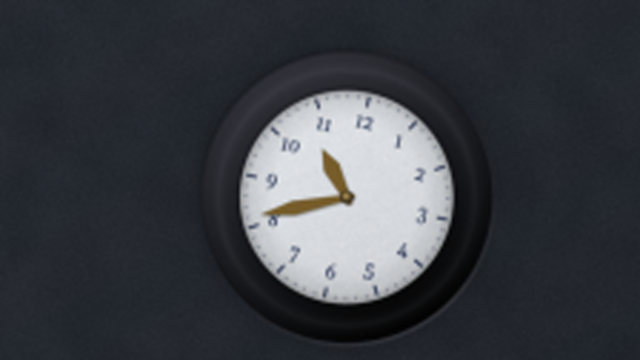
10:41
